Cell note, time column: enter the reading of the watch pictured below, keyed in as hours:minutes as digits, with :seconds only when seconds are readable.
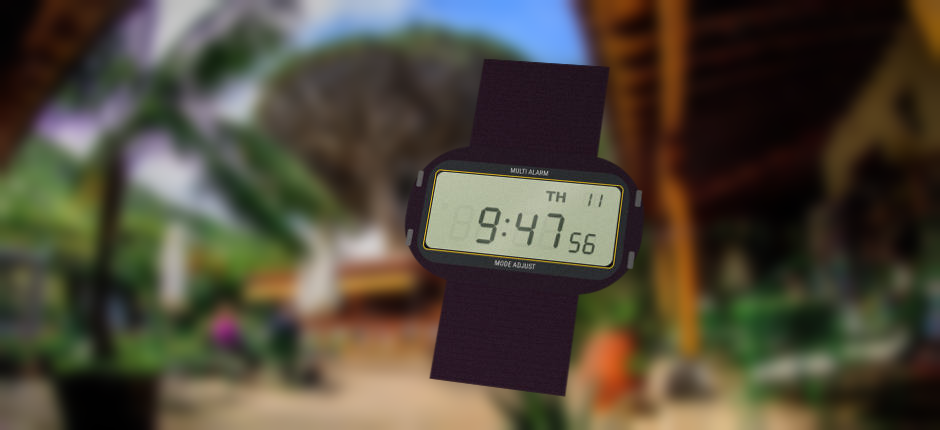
9:47:56
